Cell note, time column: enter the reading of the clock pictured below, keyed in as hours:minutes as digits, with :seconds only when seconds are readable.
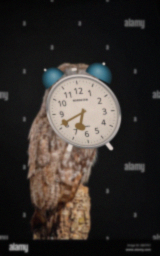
6:41
